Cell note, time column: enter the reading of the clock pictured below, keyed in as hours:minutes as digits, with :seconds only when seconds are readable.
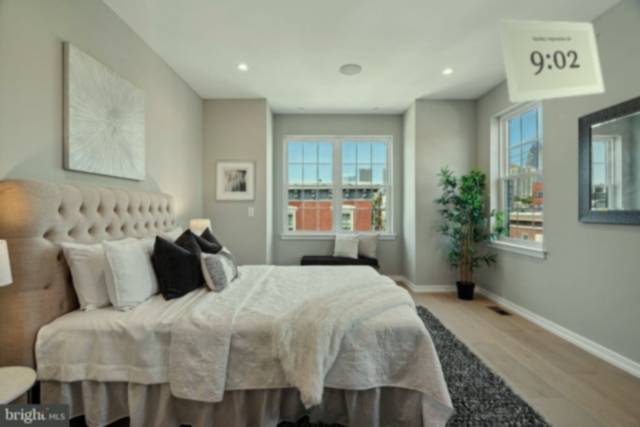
9:02
